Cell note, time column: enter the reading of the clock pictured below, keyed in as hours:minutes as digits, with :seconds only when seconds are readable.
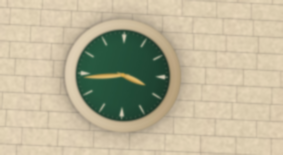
3:44
